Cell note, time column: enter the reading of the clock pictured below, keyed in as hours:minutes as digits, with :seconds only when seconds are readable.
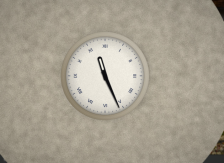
11:26
